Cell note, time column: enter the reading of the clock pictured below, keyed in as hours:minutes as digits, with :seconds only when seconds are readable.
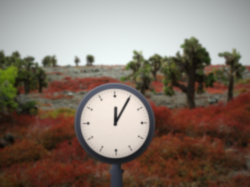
12:05
